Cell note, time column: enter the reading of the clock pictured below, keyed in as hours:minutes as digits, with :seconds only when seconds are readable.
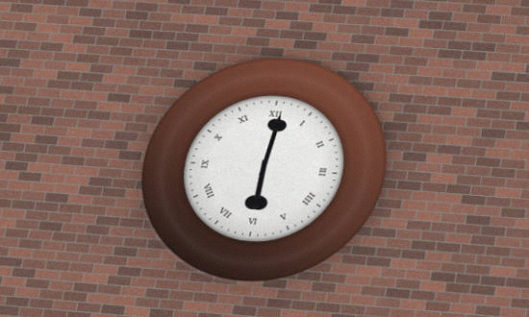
6:01
